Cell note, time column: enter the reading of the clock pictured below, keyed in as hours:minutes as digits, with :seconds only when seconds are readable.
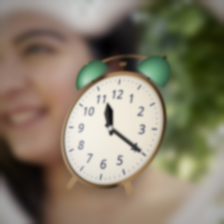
11:20
